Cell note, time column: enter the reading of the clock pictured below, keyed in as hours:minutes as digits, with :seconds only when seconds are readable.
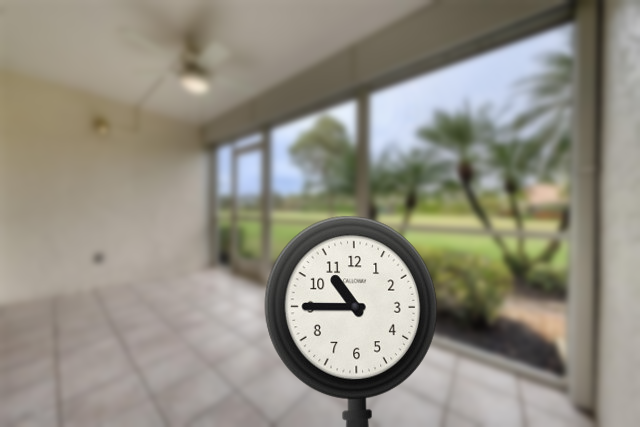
10:45
